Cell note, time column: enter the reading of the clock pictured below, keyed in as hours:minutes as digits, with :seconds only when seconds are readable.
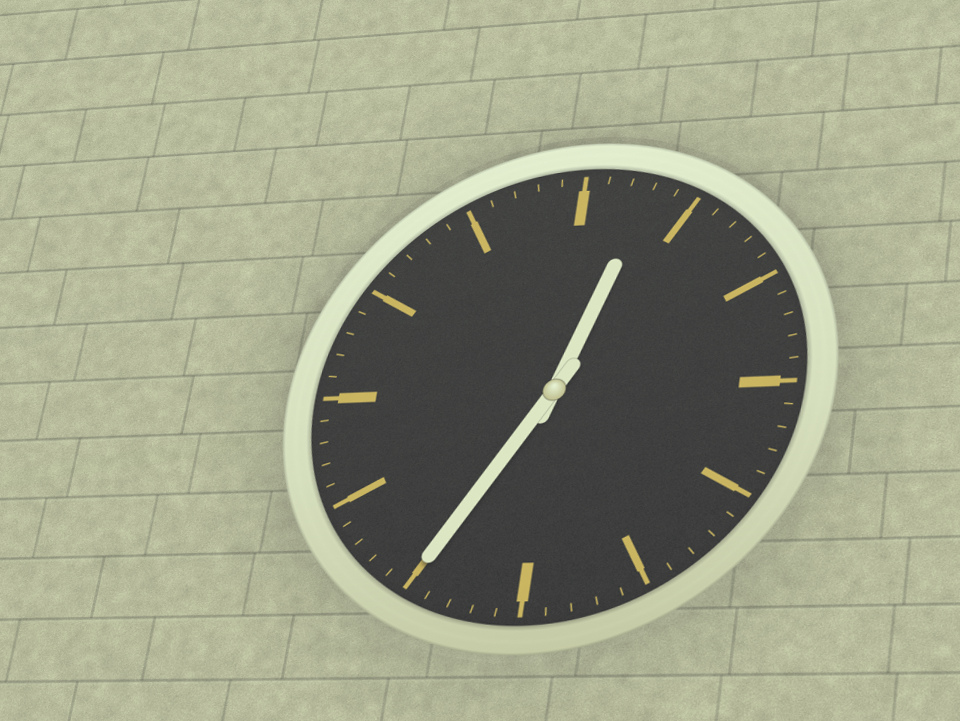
12:35
